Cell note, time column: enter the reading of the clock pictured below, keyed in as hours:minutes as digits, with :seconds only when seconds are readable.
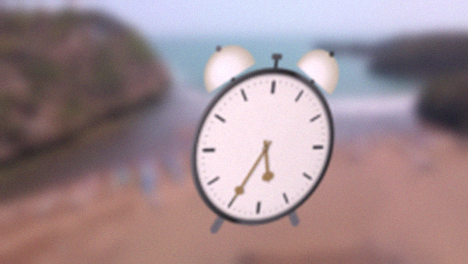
5:35
